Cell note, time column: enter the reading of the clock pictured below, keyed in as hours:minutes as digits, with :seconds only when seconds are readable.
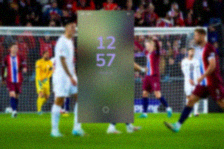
12:57
